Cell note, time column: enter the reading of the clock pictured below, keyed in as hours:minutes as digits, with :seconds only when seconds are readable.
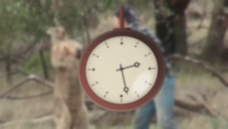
2:28
